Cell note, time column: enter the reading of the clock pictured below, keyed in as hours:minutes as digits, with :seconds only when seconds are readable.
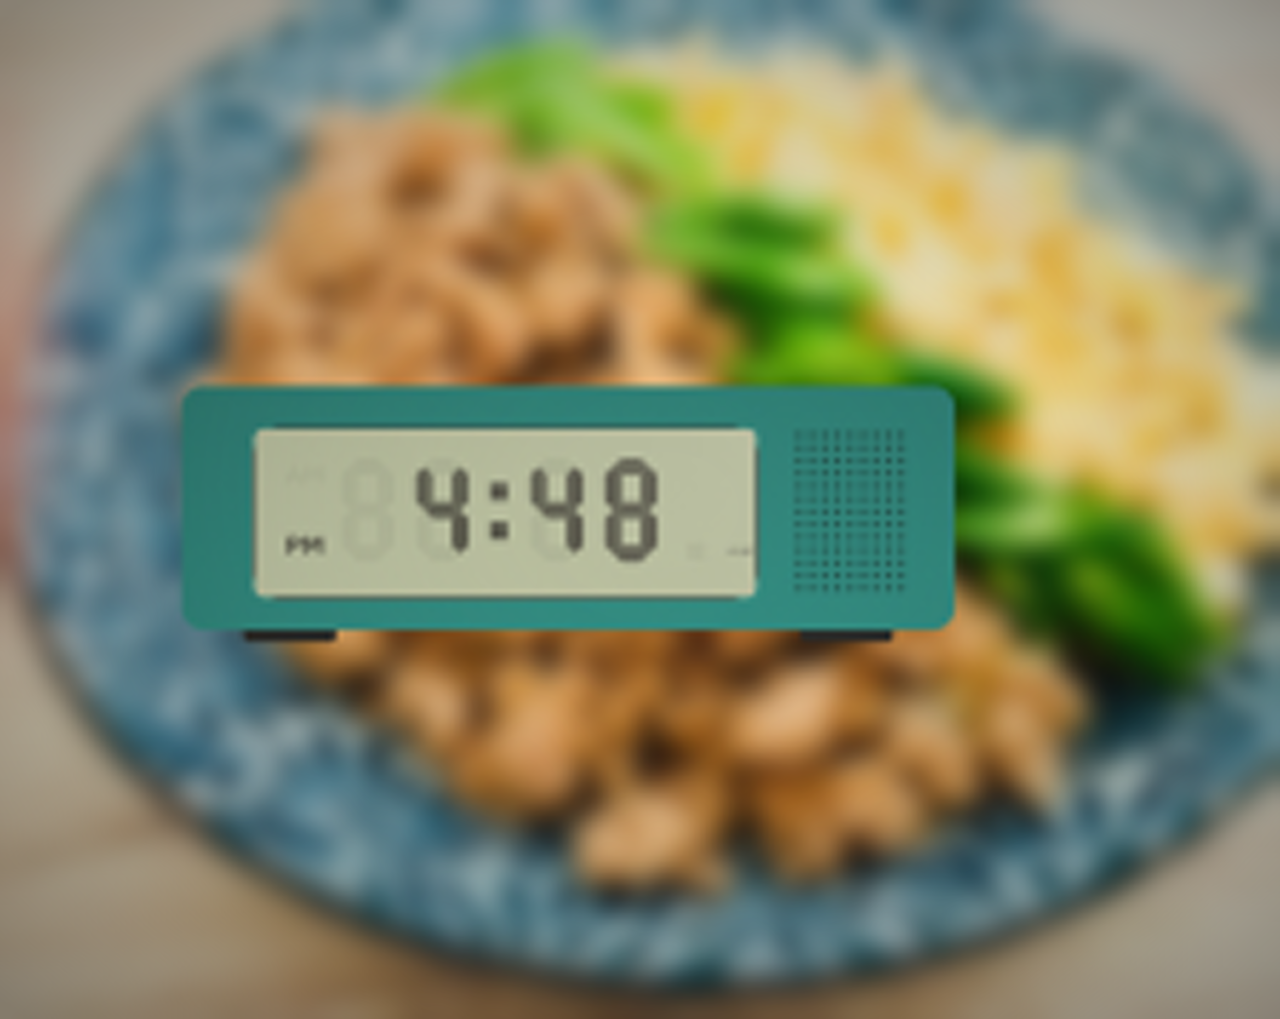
4:48
